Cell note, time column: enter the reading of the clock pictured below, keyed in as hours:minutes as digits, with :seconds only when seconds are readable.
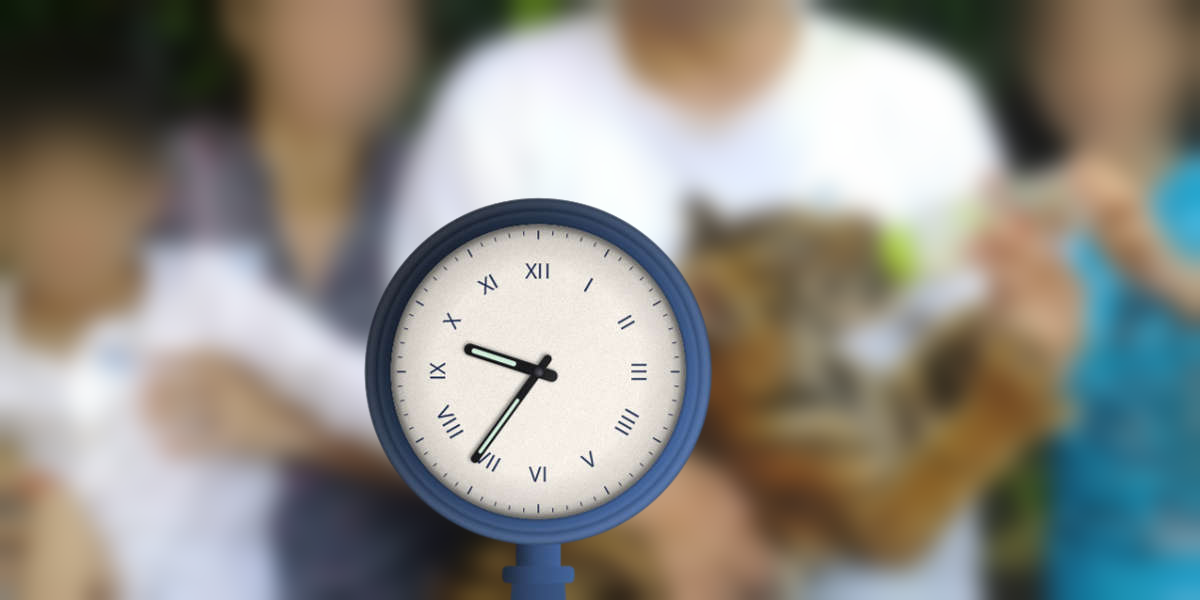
9:36
